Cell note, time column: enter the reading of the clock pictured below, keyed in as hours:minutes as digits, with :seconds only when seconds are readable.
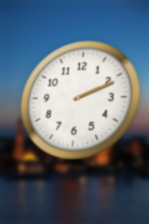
2:11
